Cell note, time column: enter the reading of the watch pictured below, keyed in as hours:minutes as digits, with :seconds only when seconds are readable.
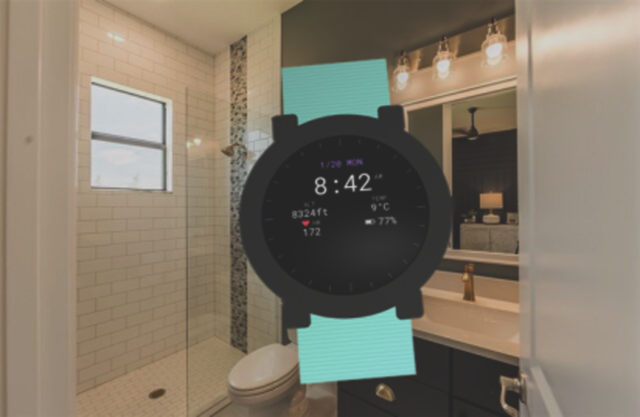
8:42
